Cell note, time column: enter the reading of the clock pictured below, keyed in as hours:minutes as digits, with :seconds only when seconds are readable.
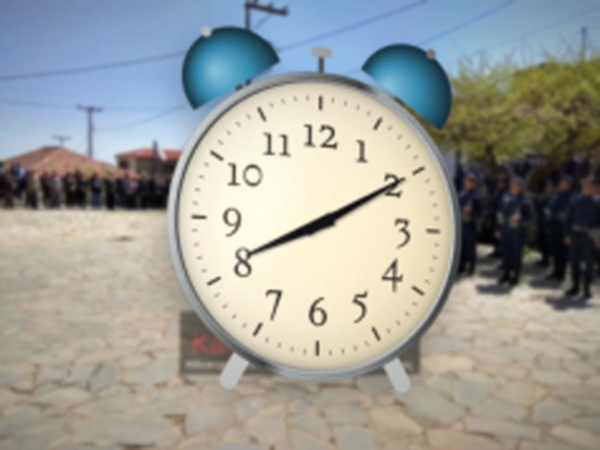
8:10
